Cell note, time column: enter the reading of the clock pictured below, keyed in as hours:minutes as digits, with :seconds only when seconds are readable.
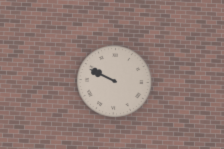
9:49
